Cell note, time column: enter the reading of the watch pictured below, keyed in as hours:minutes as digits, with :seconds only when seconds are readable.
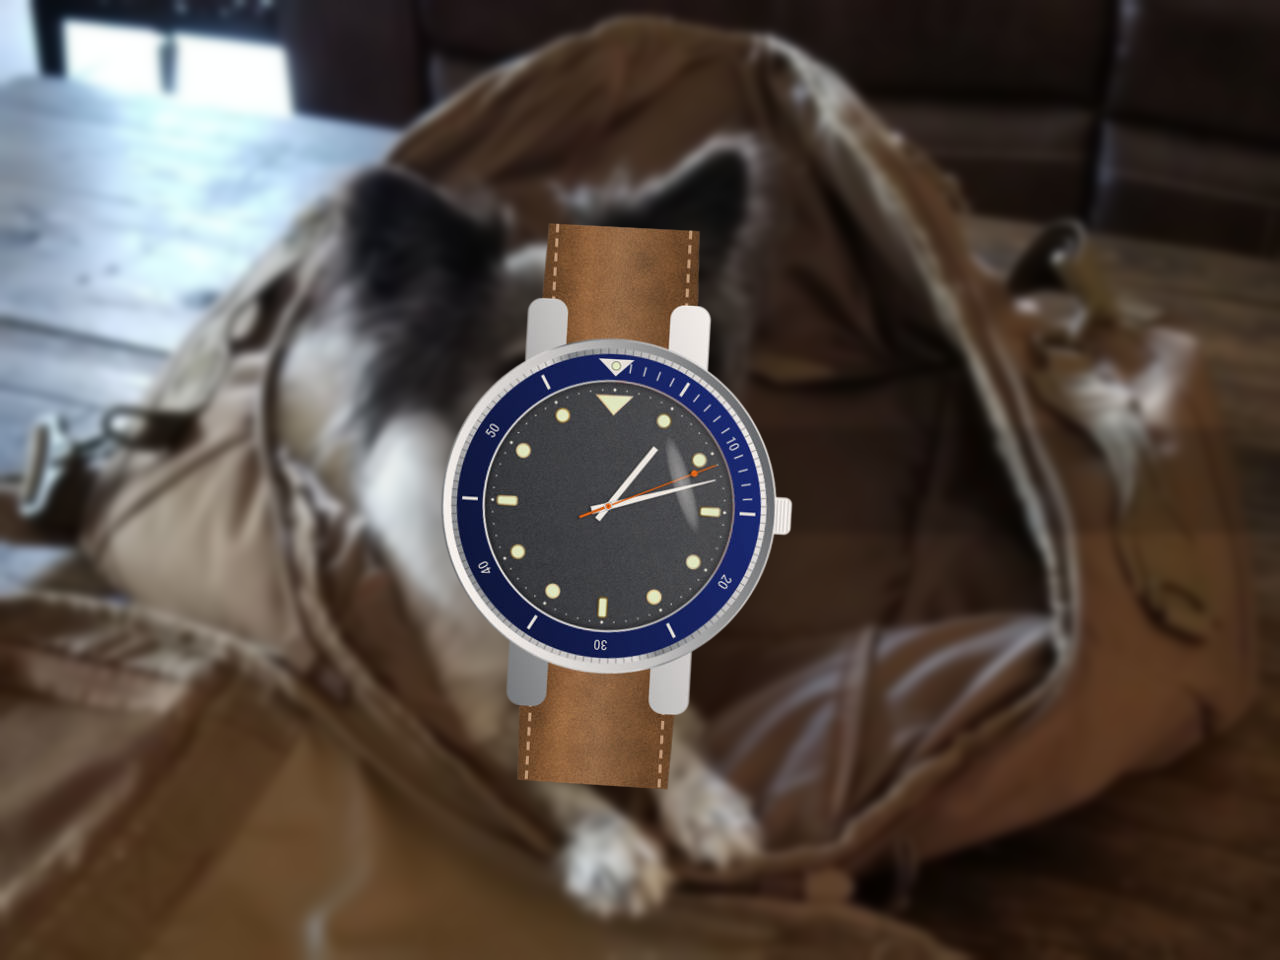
1:12:11
